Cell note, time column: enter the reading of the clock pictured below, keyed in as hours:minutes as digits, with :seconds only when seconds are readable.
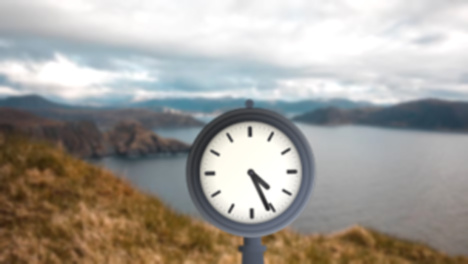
4:26
